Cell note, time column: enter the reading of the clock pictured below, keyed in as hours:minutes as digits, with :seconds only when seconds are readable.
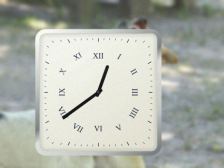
12:39
